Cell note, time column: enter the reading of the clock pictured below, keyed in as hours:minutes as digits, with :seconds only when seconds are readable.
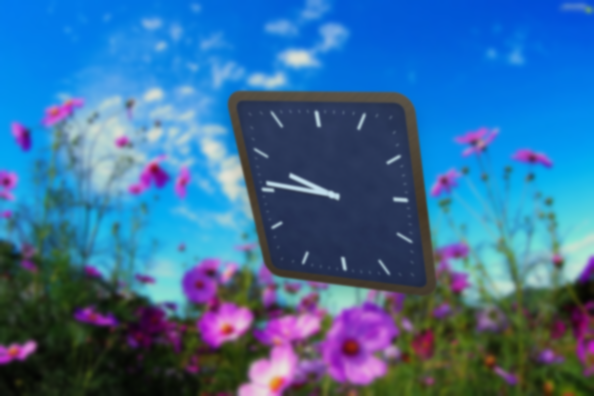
9:46
